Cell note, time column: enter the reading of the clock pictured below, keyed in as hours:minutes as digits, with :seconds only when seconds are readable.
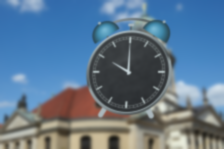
10:00
